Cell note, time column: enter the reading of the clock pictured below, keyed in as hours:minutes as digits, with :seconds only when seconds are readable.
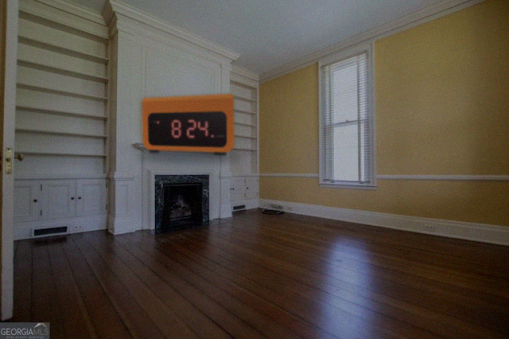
8:24
